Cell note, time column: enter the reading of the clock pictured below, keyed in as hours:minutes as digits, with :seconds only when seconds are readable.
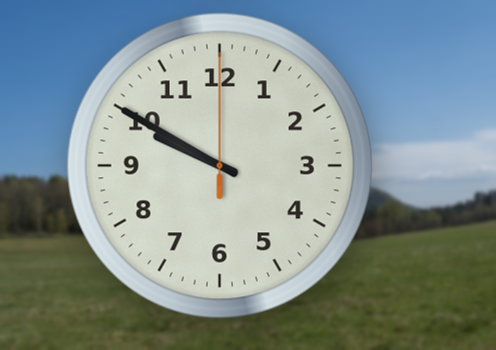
9:50:00
